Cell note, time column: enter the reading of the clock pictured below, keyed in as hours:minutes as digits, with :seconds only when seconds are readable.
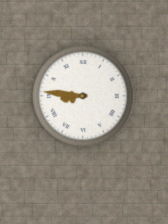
8:46
